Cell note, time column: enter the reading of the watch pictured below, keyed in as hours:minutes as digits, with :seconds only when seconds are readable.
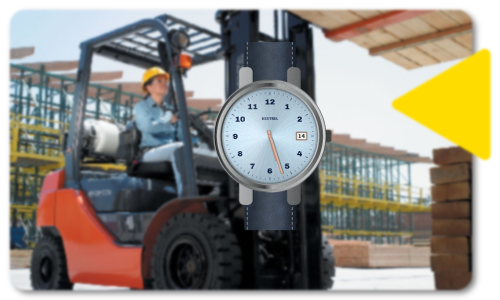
5:27
